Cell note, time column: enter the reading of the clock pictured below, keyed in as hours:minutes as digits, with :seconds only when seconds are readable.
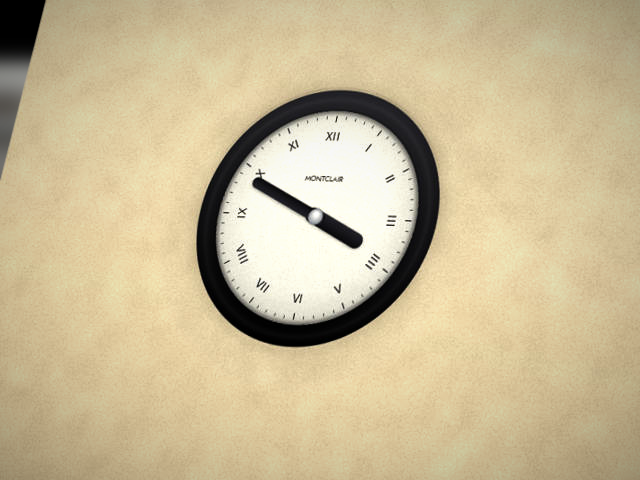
3:49
